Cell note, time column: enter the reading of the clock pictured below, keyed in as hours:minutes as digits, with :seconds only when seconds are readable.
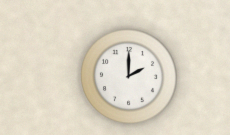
2:00
